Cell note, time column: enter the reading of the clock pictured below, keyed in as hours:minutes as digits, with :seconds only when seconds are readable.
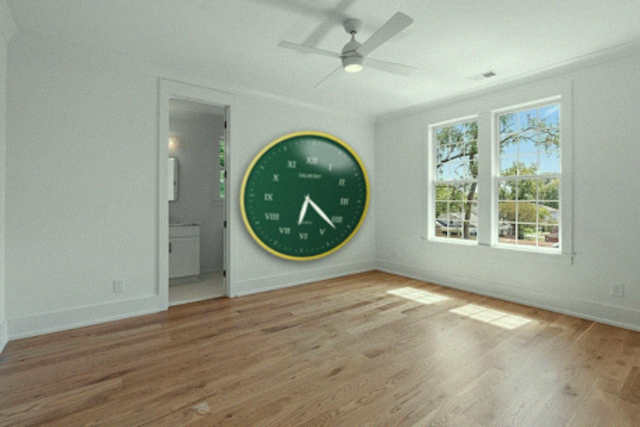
6:22
